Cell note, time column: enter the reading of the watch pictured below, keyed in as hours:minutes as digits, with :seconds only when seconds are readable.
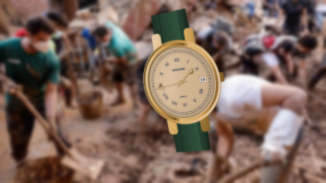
1:44
